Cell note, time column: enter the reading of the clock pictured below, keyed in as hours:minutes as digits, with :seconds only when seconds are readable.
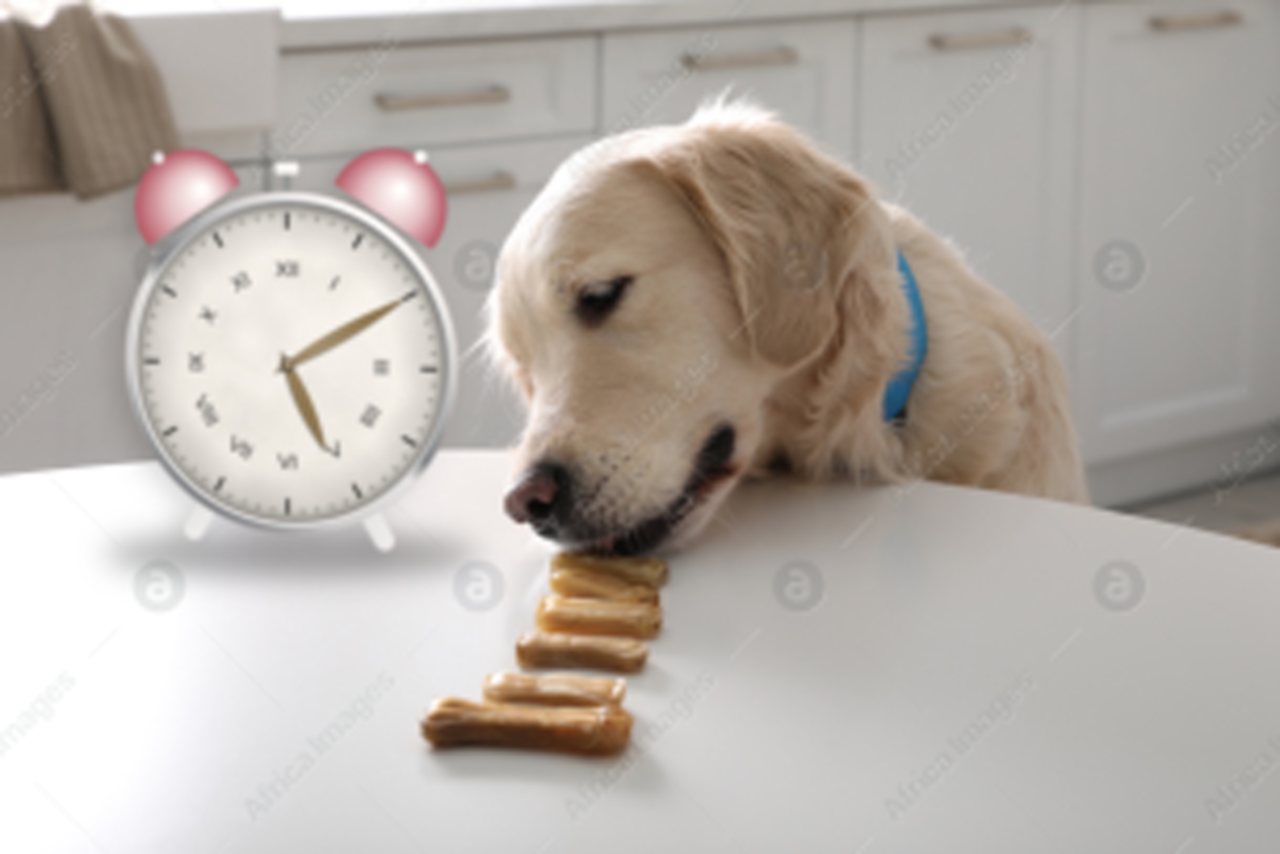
5:10
